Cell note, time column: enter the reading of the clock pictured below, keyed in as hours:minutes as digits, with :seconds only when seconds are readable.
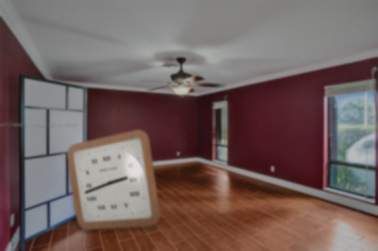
2:43
